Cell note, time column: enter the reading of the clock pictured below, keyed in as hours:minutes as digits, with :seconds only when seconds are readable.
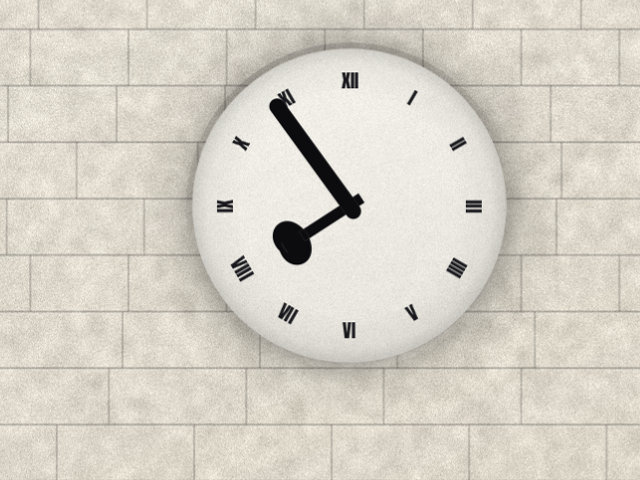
7:54
